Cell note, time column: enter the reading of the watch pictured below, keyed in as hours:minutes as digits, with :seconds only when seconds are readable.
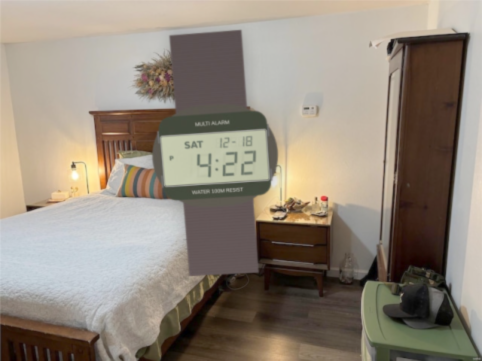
4:22
